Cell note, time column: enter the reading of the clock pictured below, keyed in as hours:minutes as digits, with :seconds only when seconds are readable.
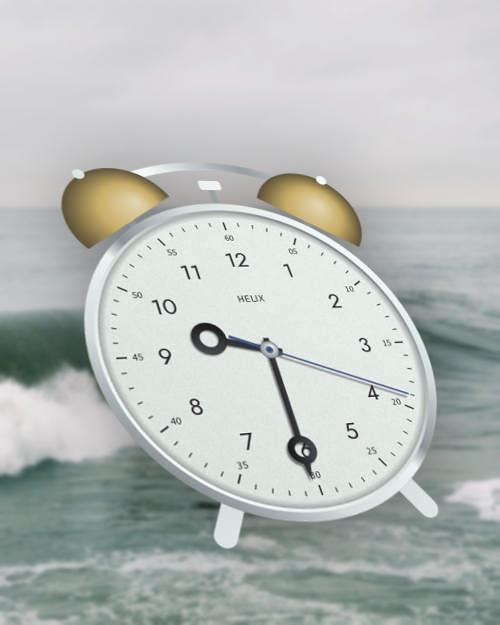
9:30:19
